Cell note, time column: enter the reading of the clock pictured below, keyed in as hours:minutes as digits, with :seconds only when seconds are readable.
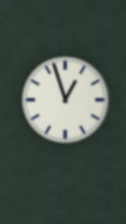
12:57
